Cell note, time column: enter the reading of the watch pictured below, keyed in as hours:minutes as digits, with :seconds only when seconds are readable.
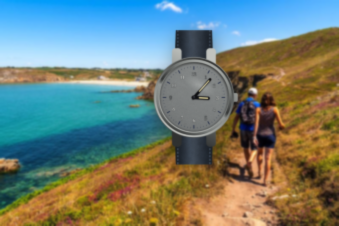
3:07
